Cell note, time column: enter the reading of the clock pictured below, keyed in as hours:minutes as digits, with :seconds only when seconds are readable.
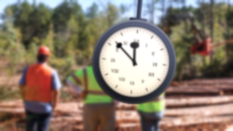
11:52
